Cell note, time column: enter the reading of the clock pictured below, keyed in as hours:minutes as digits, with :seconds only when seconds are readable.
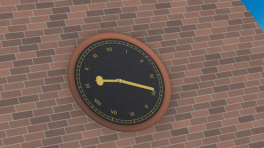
9:19
